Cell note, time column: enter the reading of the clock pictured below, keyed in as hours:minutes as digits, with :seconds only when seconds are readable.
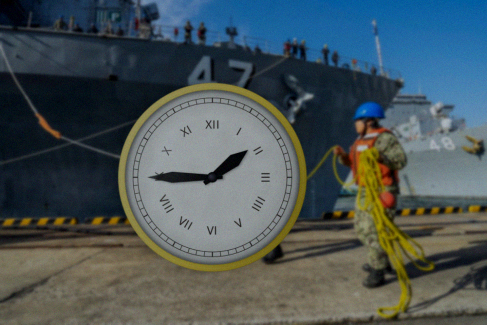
1:45
